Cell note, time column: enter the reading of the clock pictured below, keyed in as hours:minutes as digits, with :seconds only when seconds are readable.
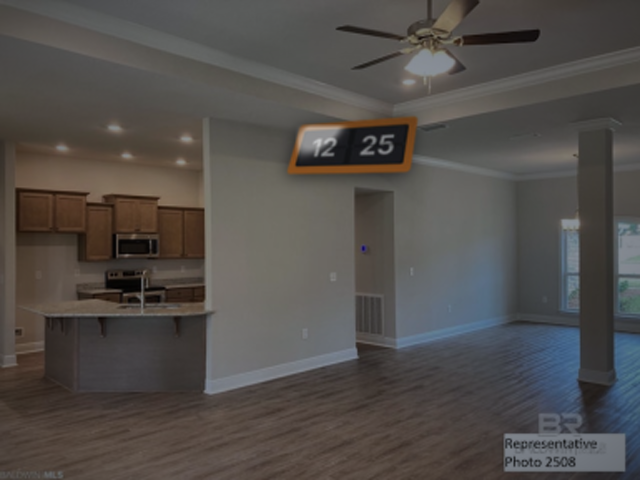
12:25
